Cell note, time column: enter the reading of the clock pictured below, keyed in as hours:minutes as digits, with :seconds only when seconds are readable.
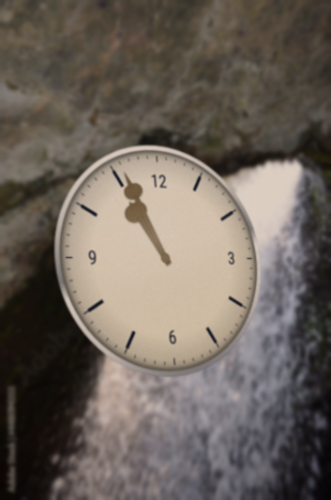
10:56
